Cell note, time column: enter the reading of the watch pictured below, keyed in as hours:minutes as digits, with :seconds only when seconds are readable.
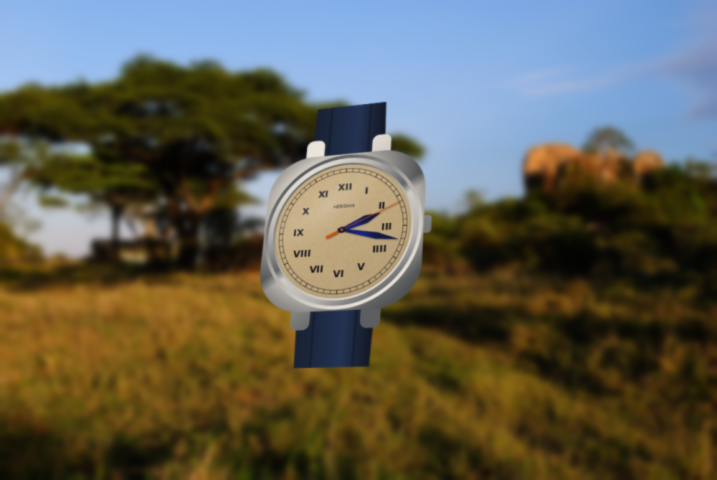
2:17:11
